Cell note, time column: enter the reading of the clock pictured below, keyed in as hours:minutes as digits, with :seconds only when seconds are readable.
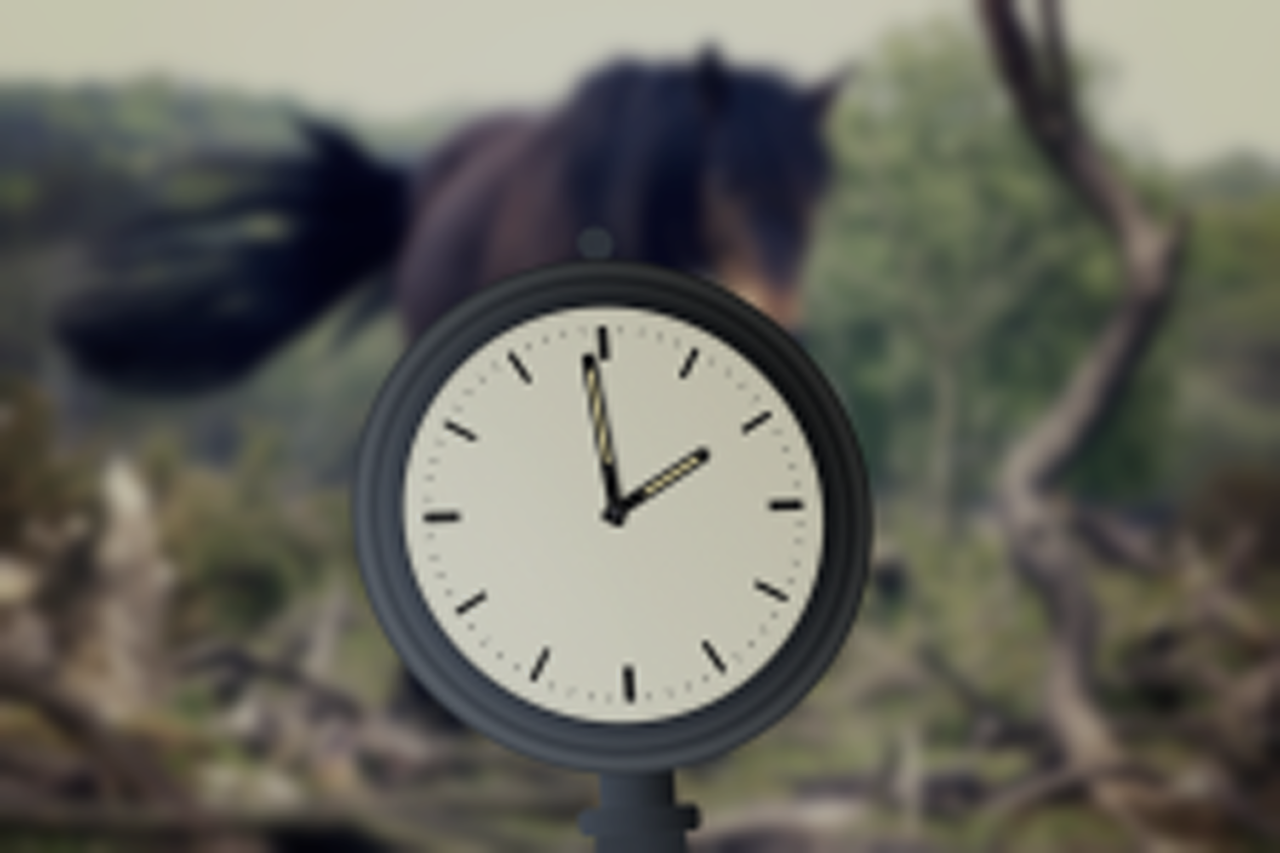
1:59
